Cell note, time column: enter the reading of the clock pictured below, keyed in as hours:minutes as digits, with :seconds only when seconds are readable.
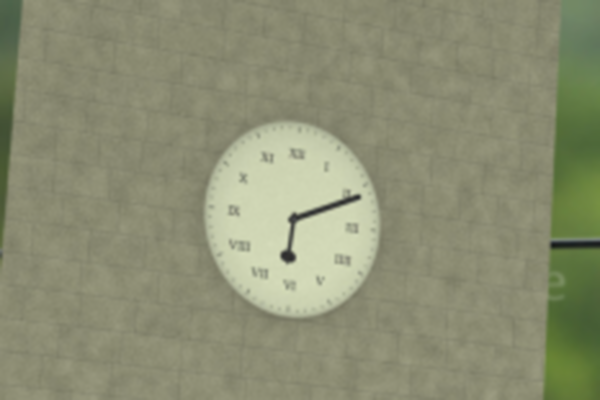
6:11
